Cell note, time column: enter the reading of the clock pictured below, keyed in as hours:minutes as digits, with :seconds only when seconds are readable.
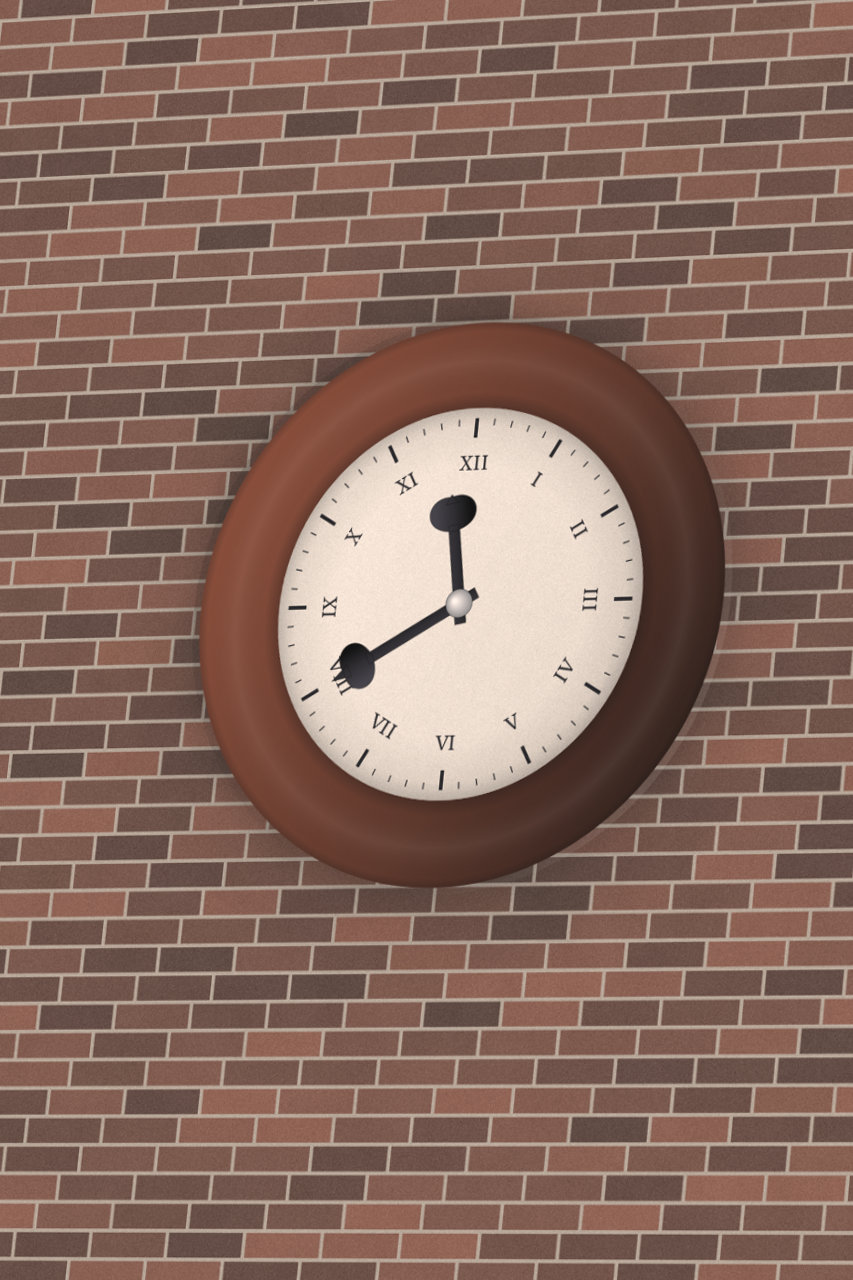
11:40
